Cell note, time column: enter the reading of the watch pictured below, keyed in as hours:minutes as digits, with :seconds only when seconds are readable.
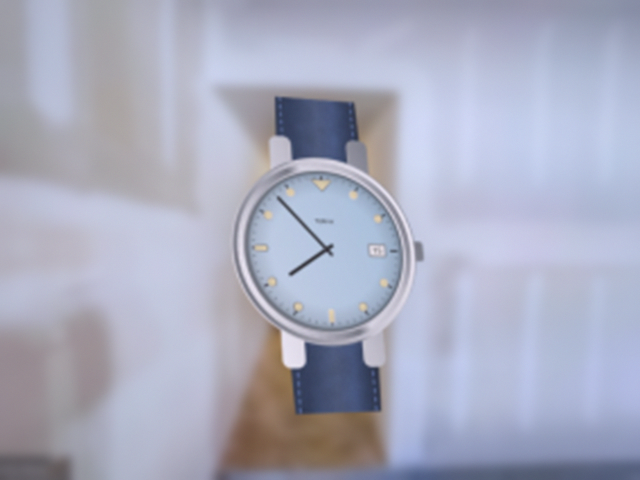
7:53
